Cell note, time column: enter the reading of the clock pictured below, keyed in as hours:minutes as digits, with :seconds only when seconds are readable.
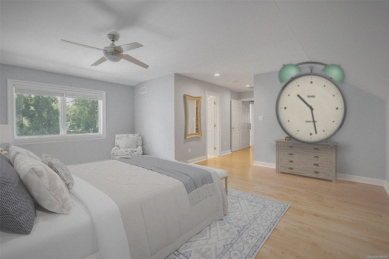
10:28
